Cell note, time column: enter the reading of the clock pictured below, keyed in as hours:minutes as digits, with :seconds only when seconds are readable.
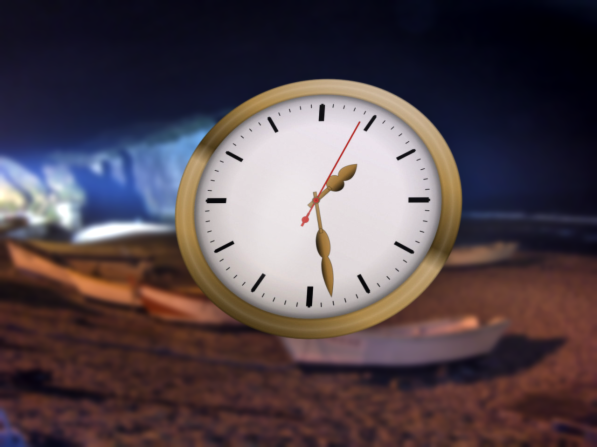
1:28:04
